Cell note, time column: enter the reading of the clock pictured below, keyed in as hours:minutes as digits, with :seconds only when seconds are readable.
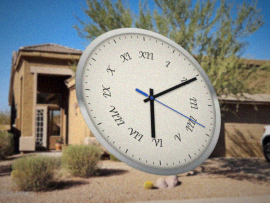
6:10:19
